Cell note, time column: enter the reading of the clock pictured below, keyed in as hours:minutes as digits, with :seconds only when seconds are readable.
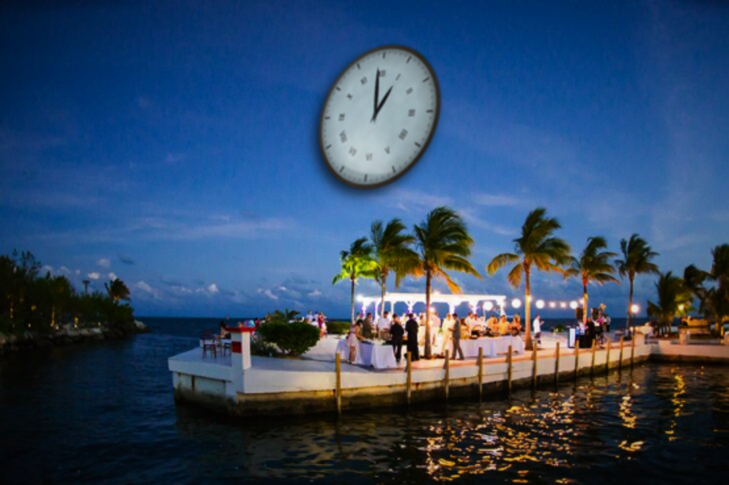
12:59
